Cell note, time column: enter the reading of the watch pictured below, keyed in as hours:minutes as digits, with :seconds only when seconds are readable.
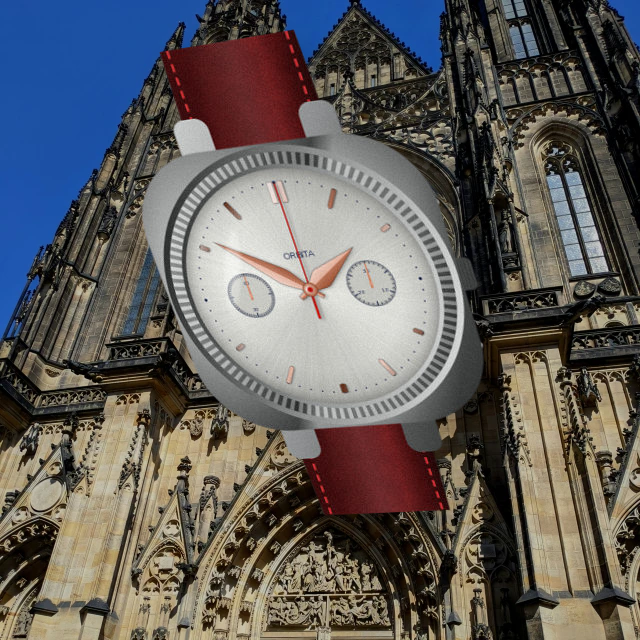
1:51
